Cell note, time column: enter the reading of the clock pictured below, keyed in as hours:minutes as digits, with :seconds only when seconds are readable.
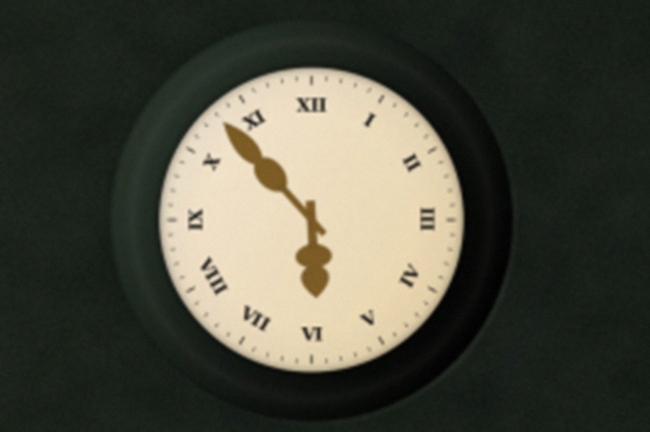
5:53
